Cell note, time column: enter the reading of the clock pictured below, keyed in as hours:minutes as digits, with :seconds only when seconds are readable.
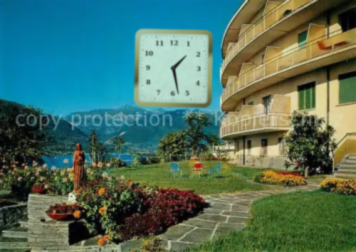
1:28
